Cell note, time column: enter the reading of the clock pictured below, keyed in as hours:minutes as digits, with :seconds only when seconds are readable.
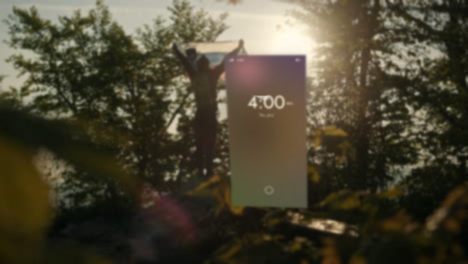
4:00
